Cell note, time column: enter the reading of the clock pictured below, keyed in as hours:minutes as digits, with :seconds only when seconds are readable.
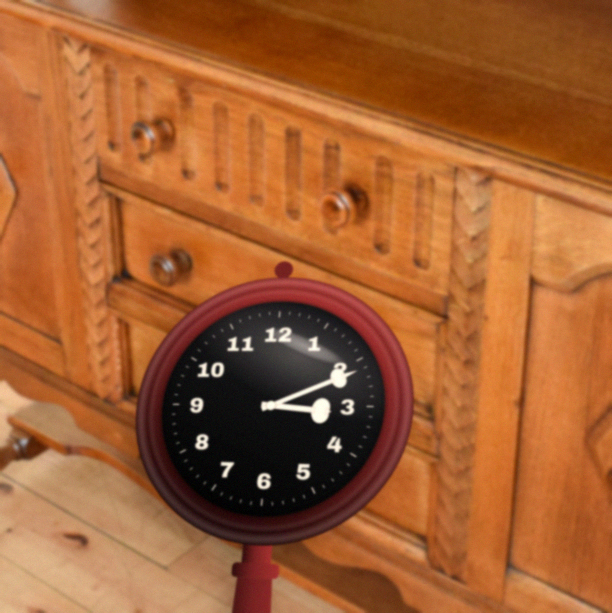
3:11
